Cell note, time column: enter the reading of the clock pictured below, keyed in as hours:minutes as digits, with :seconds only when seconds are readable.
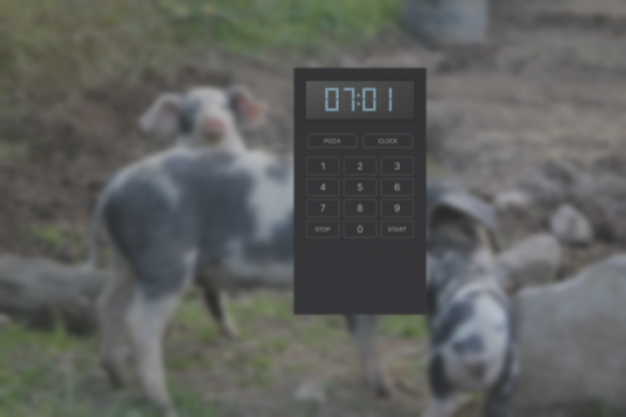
7:01
